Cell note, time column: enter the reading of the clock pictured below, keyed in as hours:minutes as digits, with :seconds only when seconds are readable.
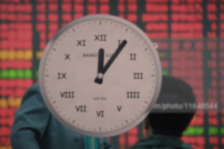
12:06
